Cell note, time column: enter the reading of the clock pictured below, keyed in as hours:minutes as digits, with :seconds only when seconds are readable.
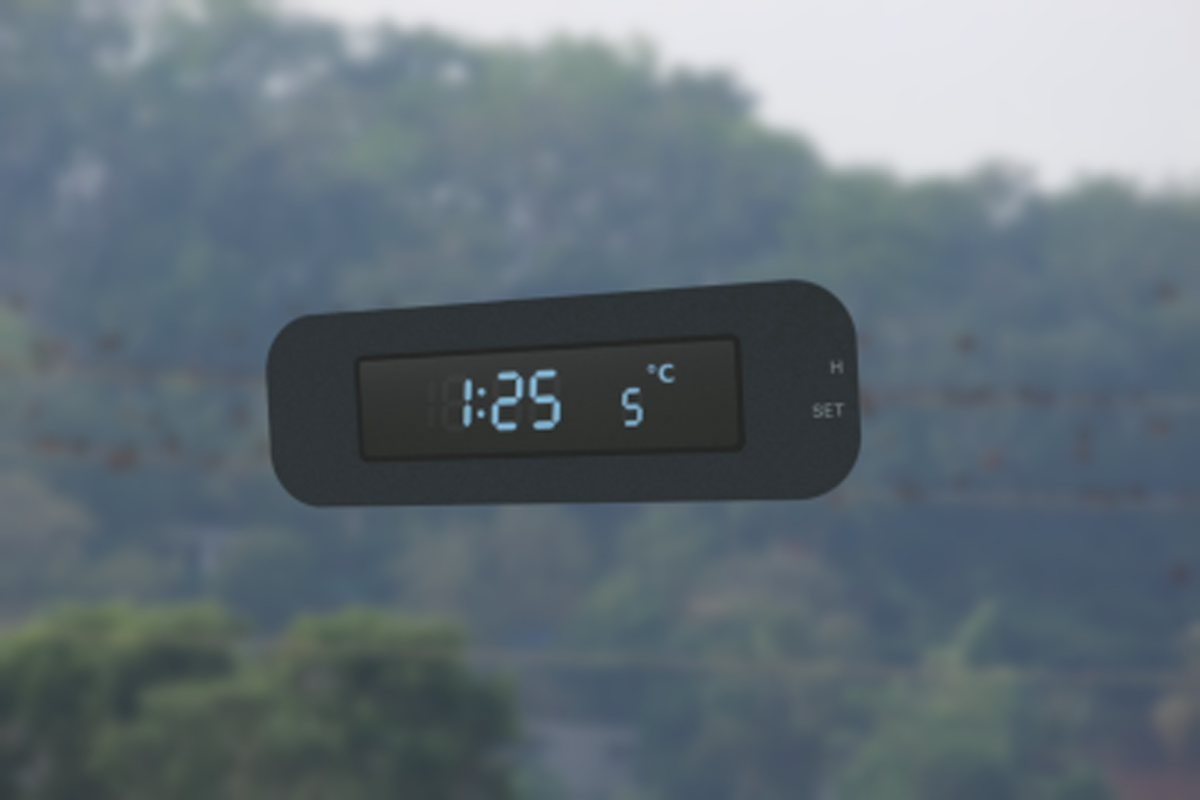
1:25
